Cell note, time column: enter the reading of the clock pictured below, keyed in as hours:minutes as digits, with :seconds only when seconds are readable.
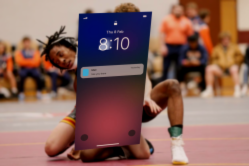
8:10
